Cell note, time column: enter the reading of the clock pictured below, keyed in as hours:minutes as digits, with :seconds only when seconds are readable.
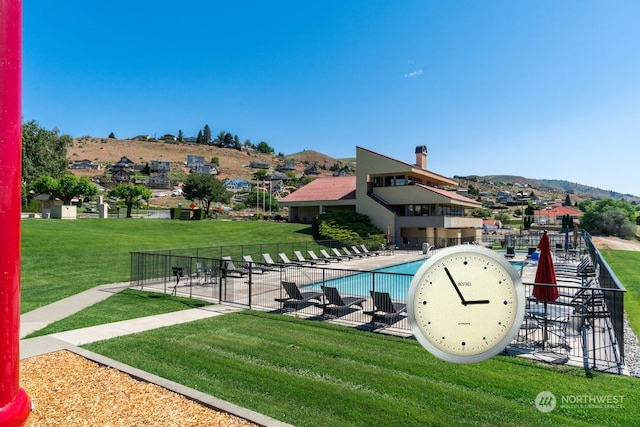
2:55
